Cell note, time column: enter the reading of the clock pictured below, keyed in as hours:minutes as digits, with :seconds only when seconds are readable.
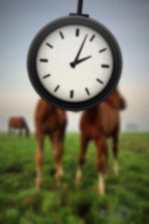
2:03
